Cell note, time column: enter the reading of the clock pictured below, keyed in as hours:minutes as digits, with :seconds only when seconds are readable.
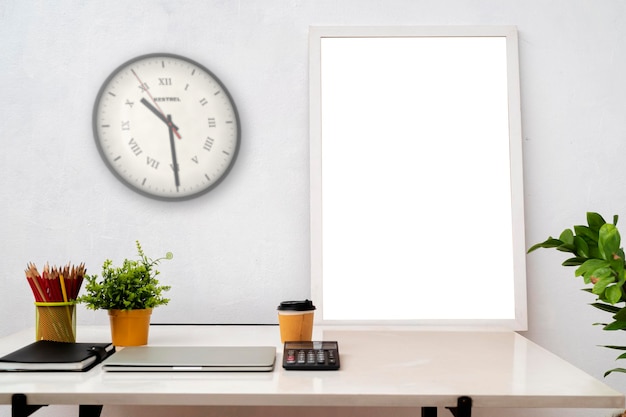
10:29:55
